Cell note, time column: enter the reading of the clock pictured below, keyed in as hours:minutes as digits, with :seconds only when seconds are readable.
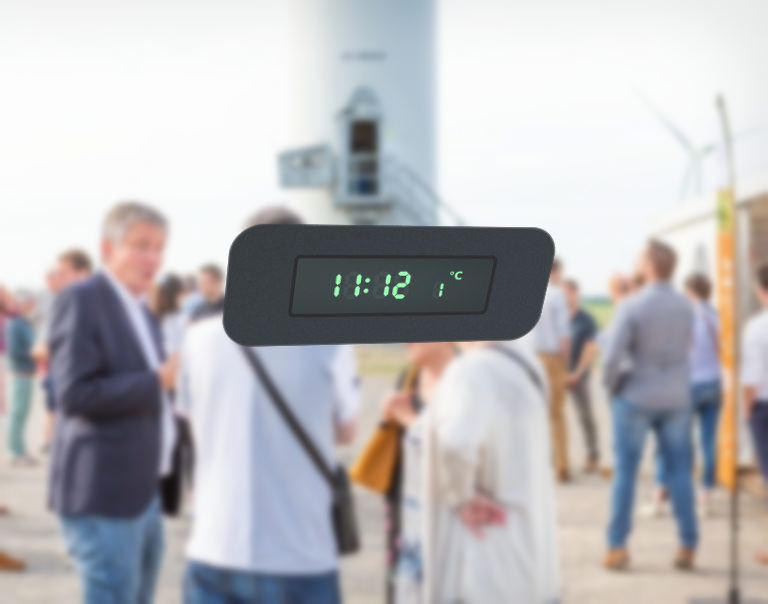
11:12
